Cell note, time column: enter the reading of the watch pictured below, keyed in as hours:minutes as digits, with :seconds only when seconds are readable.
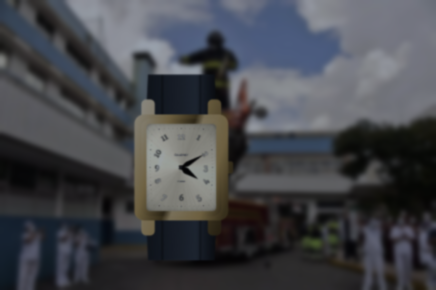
4:10
